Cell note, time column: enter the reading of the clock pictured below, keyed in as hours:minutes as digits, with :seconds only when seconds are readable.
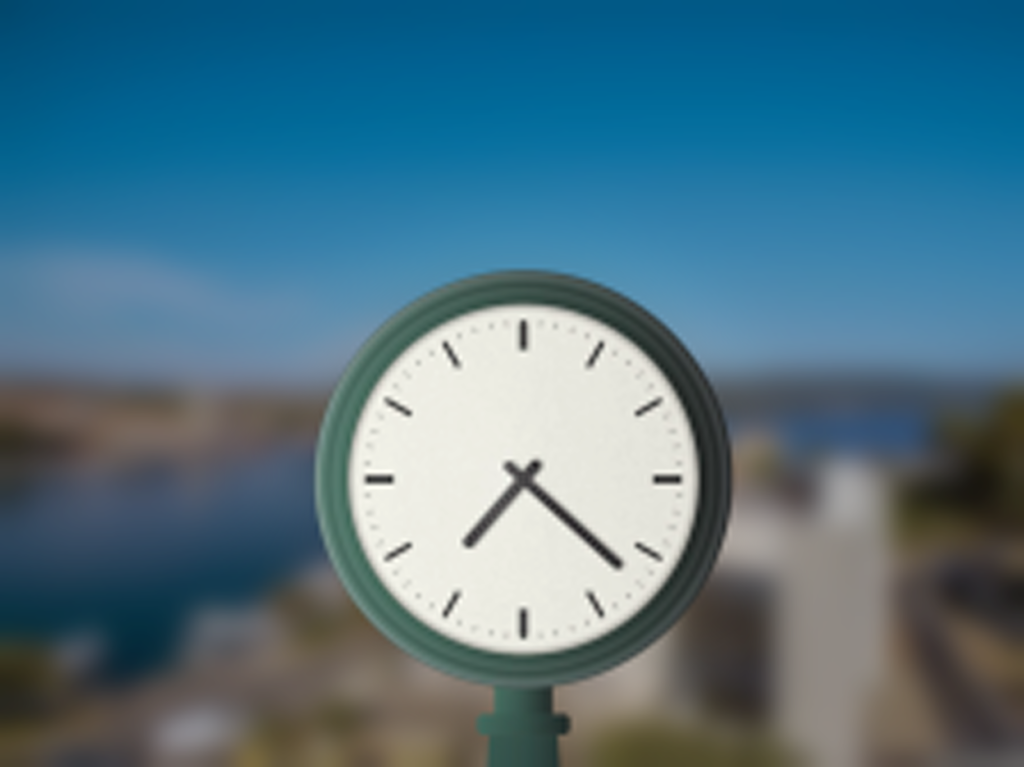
7:22
